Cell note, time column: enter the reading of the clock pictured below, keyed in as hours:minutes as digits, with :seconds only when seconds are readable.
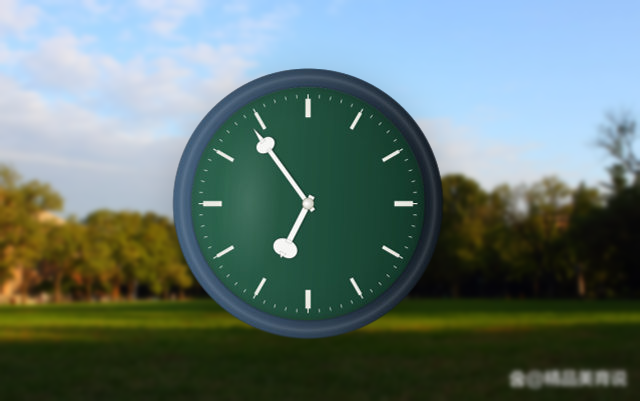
6:54
